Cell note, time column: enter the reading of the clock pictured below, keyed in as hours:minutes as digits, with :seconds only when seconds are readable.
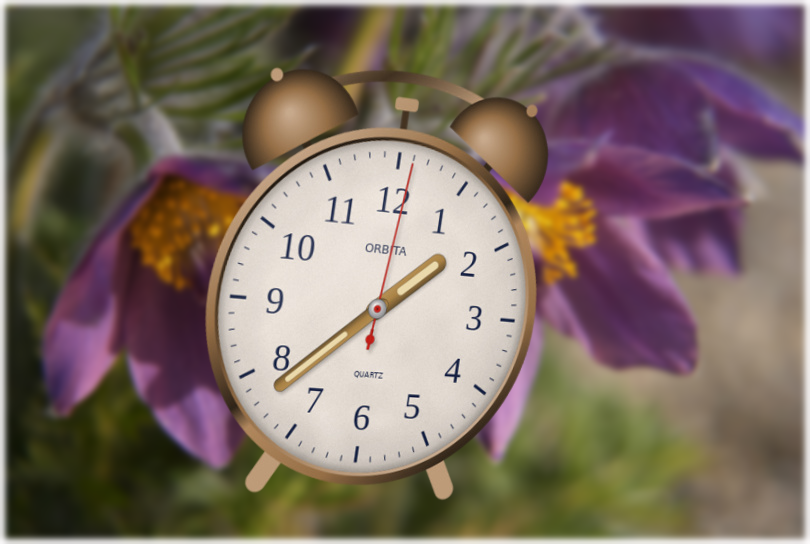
1:38:01
